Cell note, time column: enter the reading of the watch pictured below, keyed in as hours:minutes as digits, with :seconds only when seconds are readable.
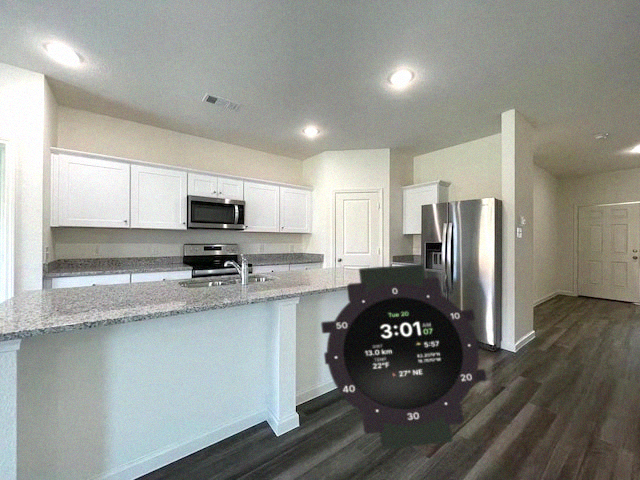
3:01
